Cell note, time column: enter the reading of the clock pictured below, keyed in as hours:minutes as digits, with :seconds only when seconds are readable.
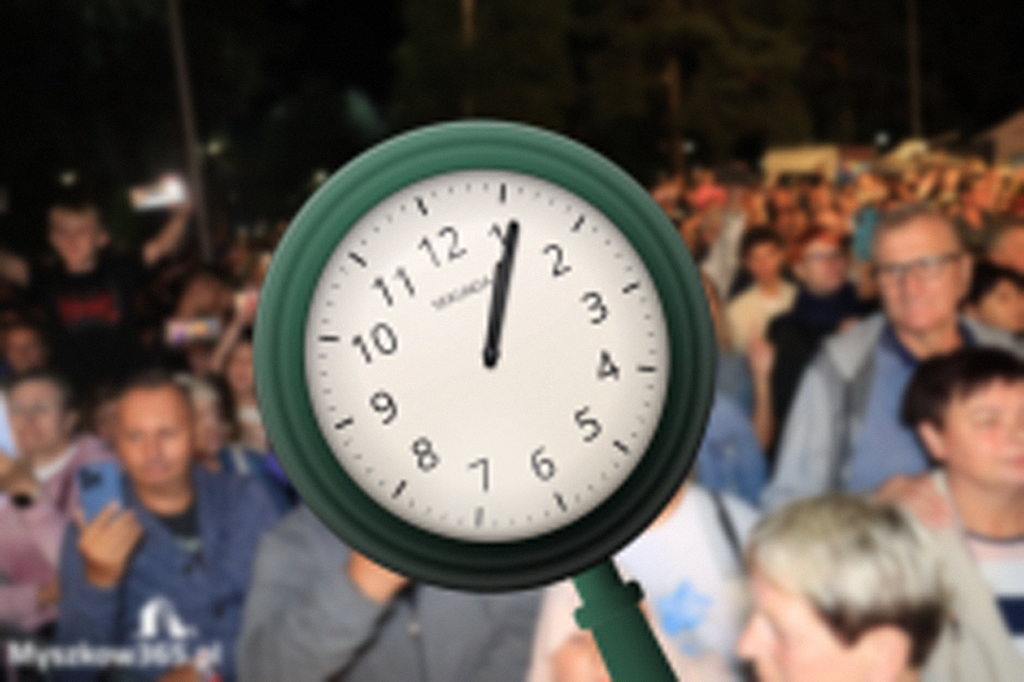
1:06
